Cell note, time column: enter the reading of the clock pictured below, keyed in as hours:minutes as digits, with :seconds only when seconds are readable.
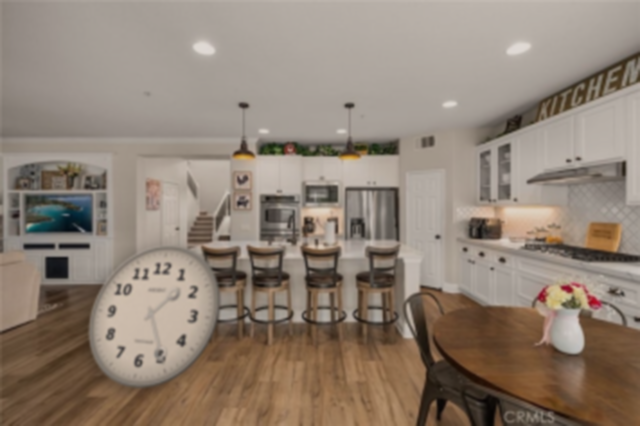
1:25
